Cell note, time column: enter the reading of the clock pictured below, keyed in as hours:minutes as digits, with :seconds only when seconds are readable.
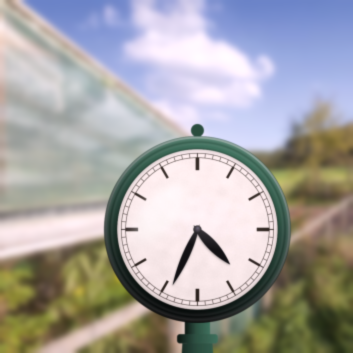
4:34
